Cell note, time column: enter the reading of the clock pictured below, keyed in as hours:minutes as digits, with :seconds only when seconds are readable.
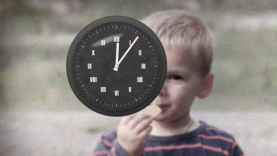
12:06
